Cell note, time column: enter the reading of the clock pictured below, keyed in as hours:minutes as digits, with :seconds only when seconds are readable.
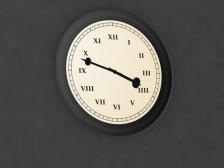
3:48
